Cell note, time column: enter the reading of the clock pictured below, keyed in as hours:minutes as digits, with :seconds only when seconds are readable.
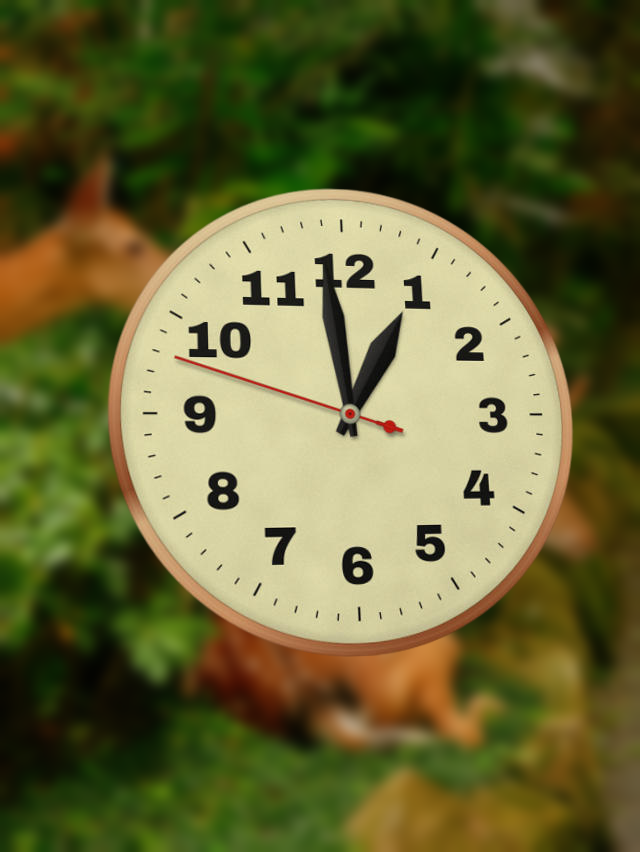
12:58:48
